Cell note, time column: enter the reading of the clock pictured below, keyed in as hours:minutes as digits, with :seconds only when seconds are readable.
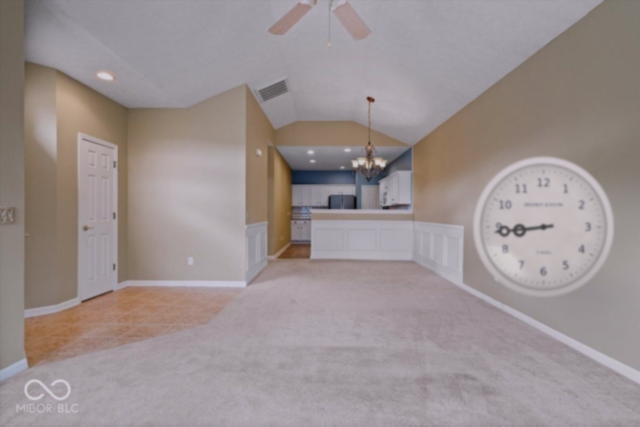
8:44
